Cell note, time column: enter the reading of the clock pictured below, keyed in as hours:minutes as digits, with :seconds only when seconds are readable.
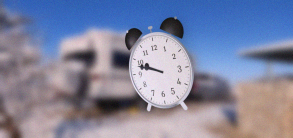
9:48
